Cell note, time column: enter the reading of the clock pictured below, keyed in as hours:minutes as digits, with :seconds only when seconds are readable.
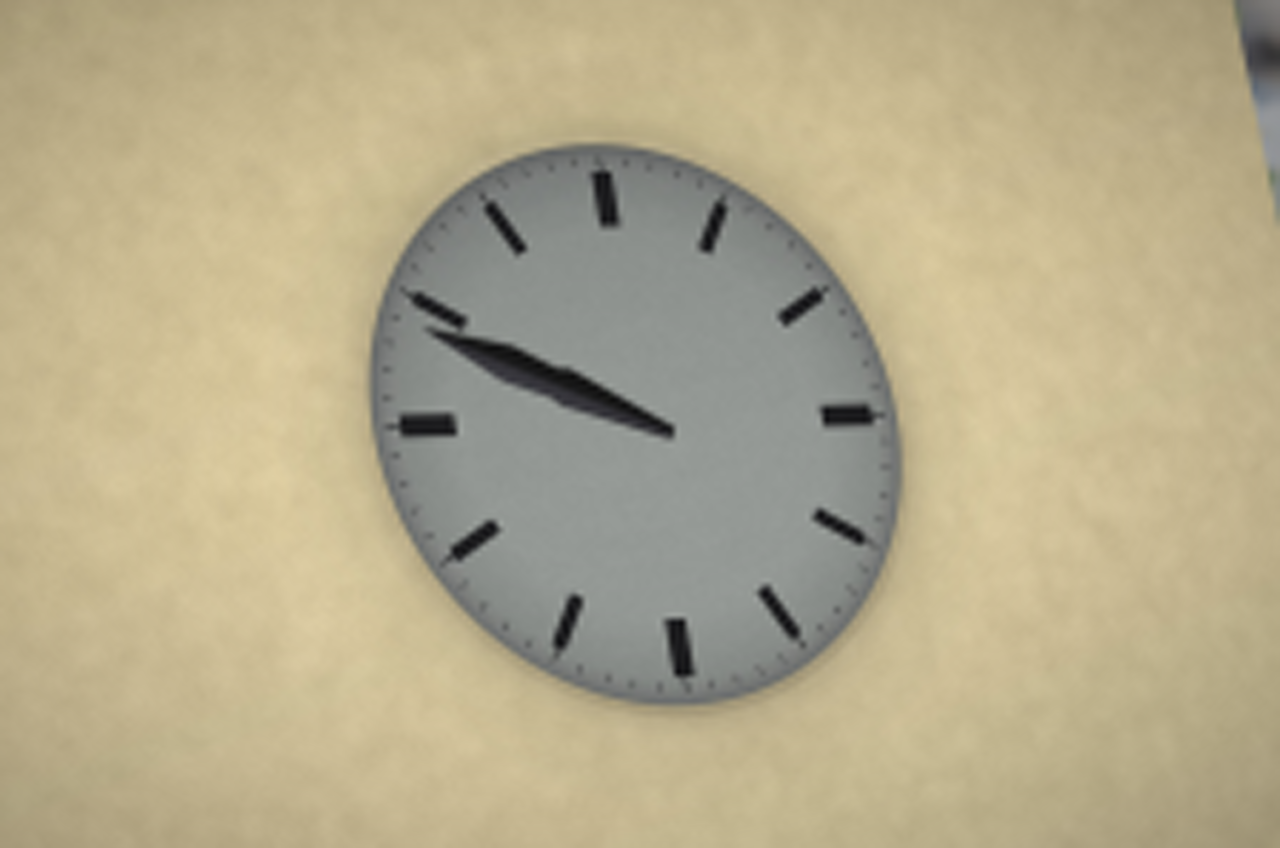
9:49
